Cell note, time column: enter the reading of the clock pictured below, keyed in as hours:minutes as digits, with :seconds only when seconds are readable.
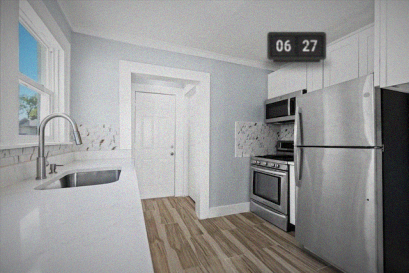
6:27
